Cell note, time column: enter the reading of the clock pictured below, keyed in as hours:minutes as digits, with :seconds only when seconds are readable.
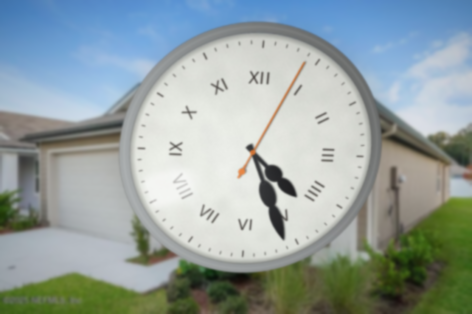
4:26:04
